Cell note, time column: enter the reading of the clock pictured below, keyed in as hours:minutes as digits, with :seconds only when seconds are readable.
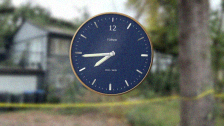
7:44
